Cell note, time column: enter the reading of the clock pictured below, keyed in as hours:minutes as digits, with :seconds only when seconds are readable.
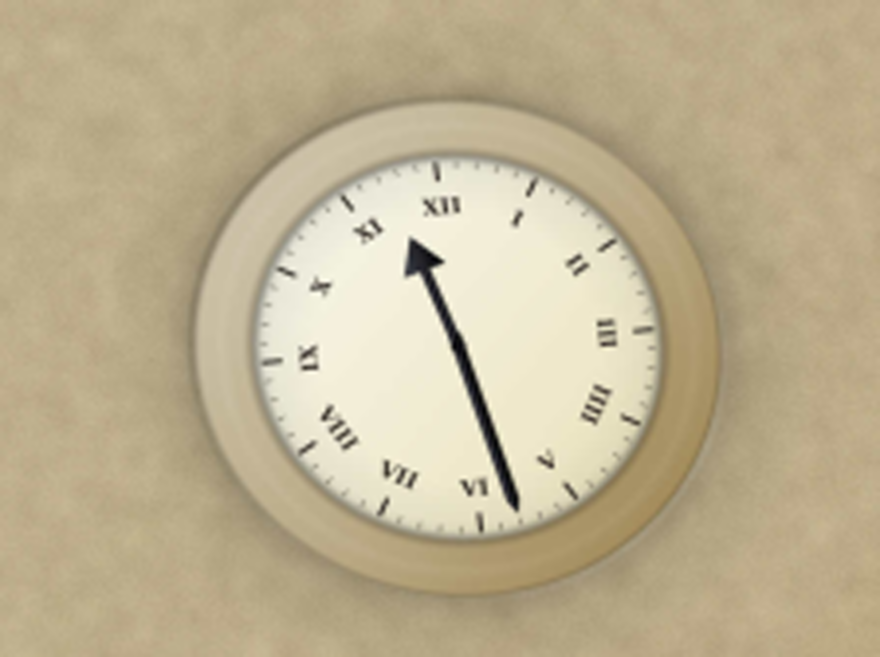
11:28
